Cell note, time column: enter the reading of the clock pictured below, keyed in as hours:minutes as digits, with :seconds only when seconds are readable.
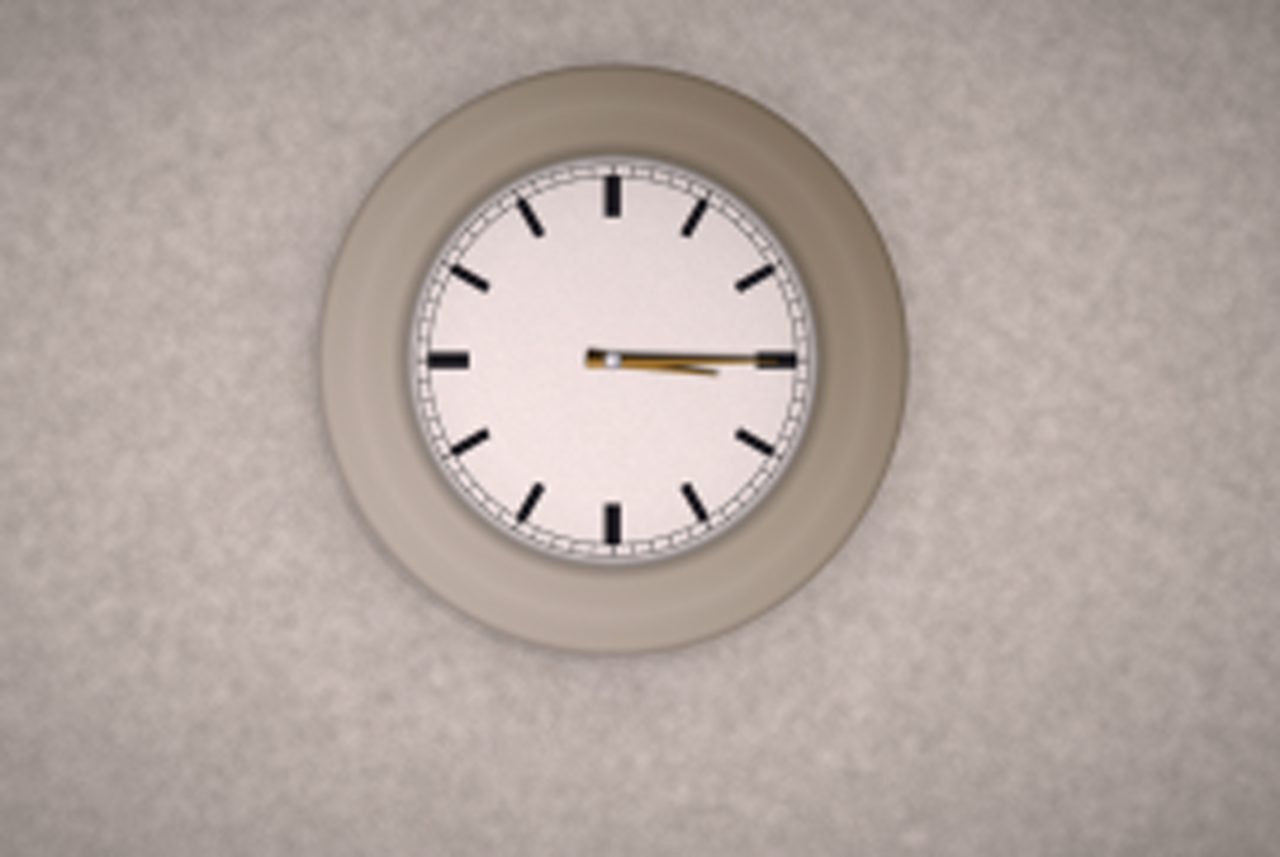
3:15
